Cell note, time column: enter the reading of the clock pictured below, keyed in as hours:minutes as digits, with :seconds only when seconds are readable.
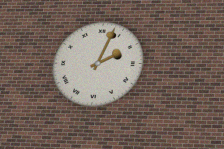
2:03
